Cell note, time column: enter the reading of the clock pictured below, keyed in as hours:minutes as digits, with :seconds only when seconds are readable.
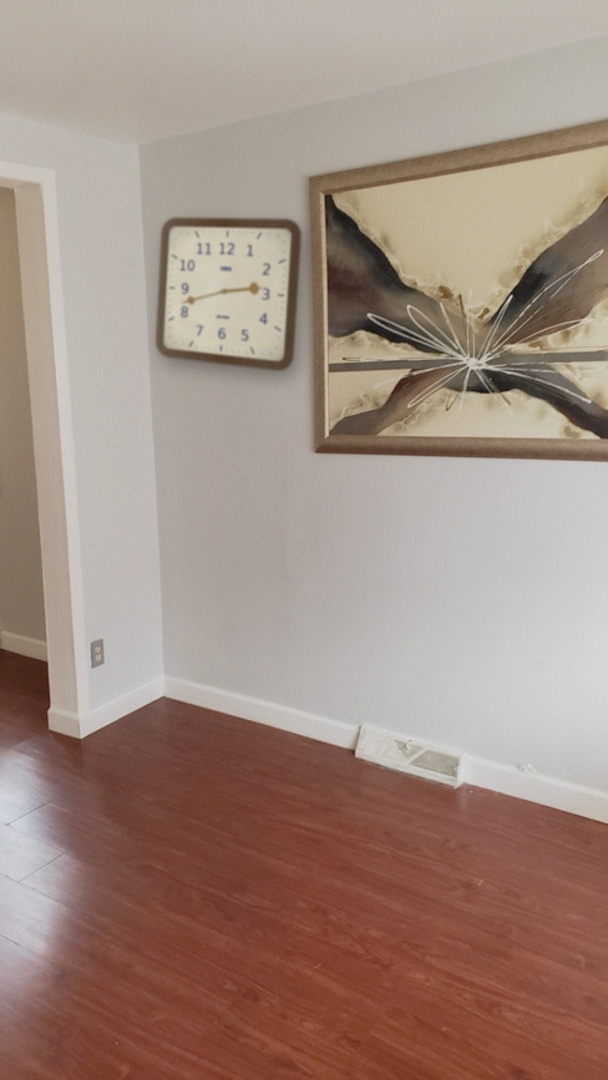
2:42
